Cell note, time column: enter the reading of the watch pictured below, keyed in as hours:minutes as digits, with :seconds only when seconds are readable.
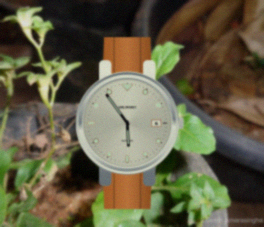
5:54
